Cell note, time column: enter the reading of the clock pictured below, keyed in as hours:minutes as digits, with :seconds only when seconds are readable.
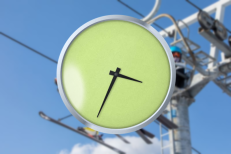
3:34
